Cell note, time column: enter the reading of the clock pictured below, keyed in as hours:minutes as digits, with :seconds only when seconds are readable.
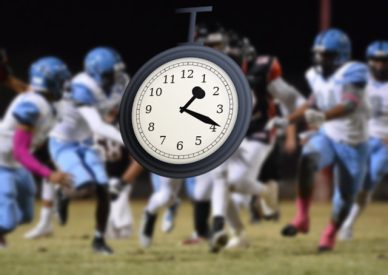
1:19
